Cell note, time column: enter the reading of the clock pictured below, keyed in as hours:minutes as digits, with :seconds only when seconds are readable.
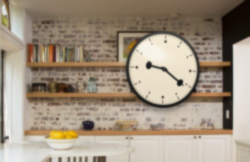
9:21
